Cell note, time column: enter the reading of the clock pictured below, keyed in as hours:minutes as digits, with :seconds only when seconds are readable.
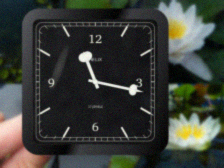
11:17
